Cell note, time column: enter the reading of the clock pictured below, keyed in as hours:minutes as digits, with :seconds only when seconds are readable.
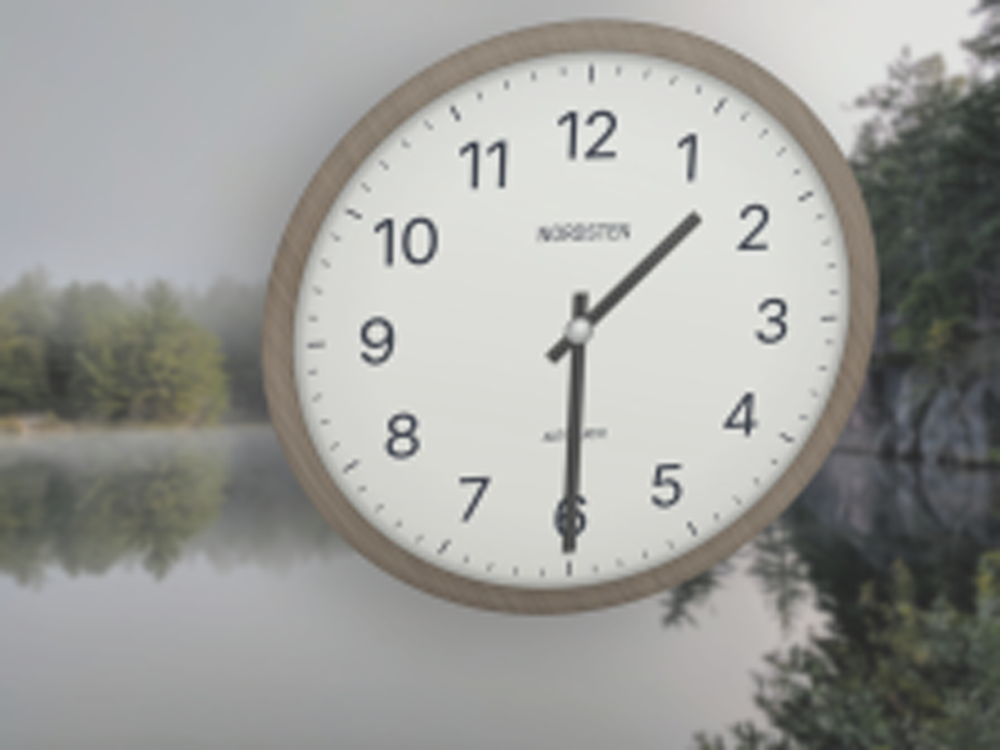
1:30
